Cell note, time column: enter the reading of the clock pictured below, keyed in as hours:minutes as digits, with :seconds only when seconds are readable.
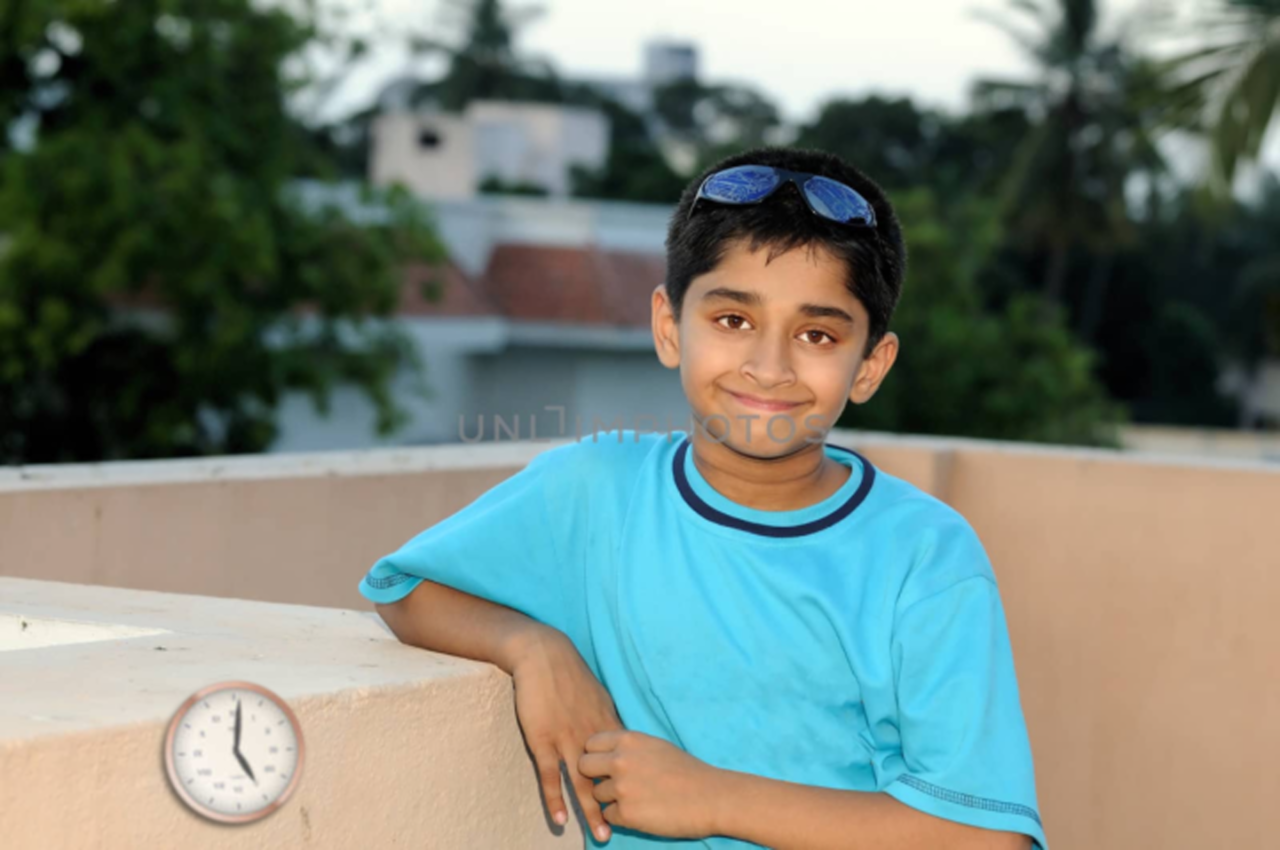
5:01
